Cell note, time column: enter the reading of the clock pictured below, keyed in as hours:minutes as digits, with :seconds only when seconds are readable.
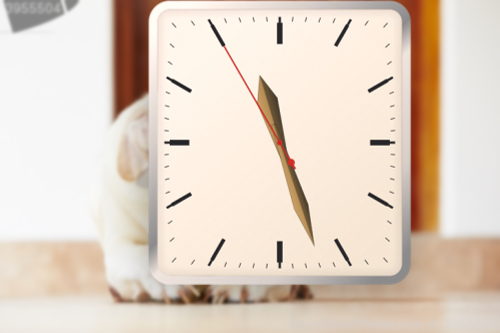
11:26:55
